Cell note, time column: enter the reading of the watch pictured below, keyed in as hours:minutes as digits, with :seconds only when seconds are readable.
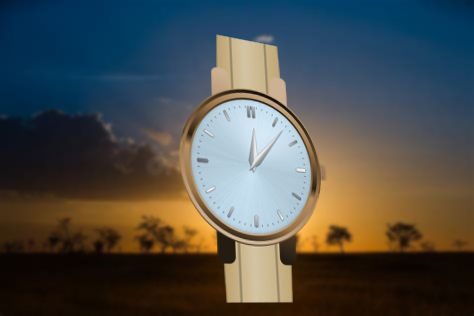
12:07
